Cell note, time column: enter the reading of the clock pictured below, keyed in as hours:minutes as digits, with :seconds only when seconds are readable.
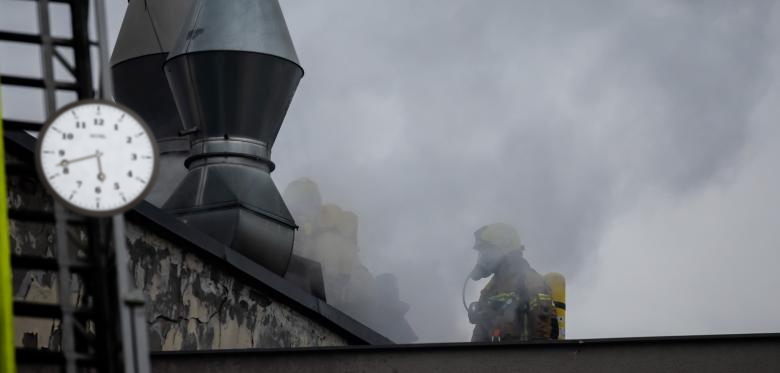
5:42
